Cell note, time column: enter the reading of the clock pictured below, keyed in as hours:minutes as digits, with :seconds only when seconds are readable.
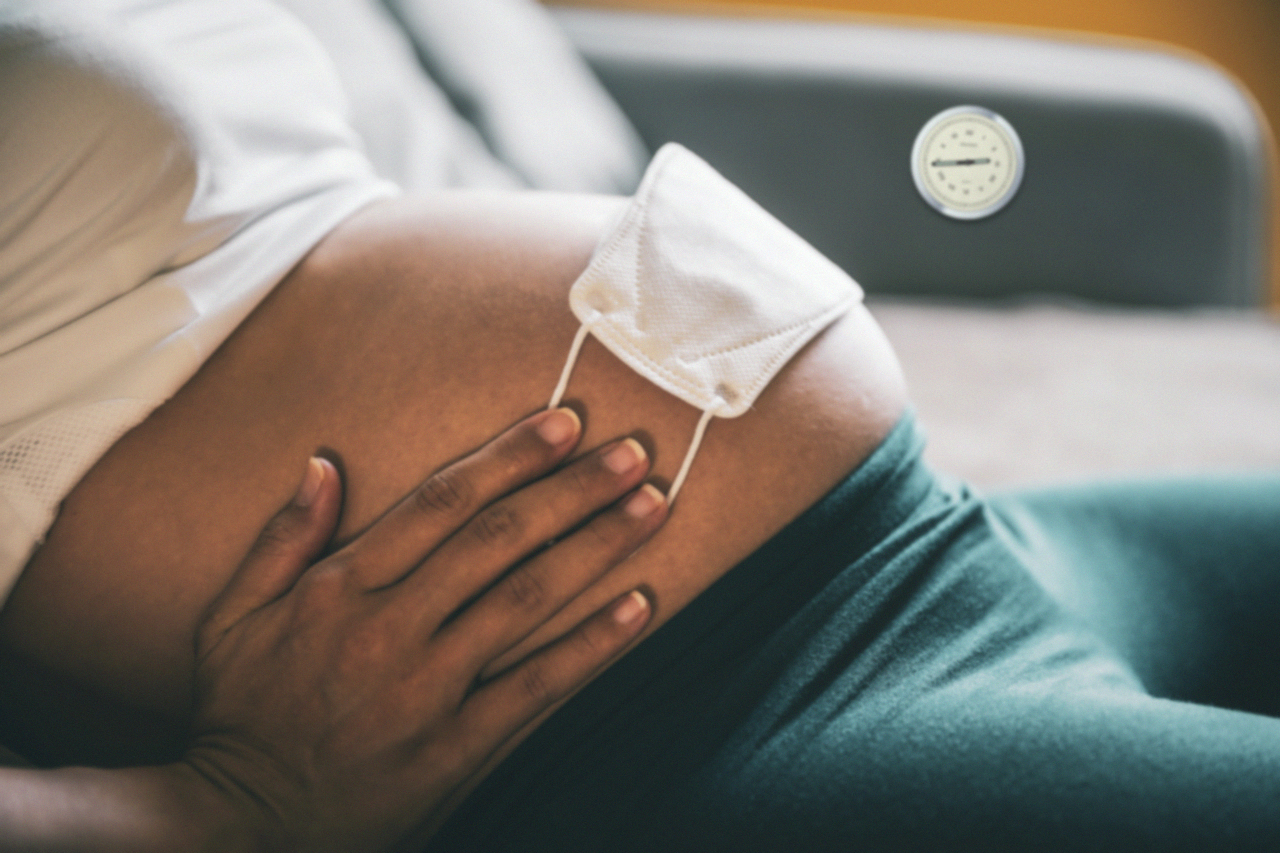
2:44
